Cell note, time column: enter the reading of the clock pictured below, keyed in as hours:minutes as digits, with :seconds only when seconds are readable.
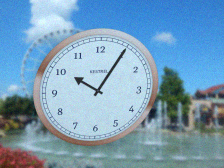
10:05
